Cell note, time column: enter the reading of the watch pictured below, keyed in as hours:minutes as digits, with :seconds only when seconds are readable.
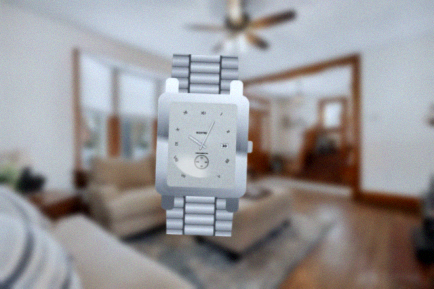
10:04
